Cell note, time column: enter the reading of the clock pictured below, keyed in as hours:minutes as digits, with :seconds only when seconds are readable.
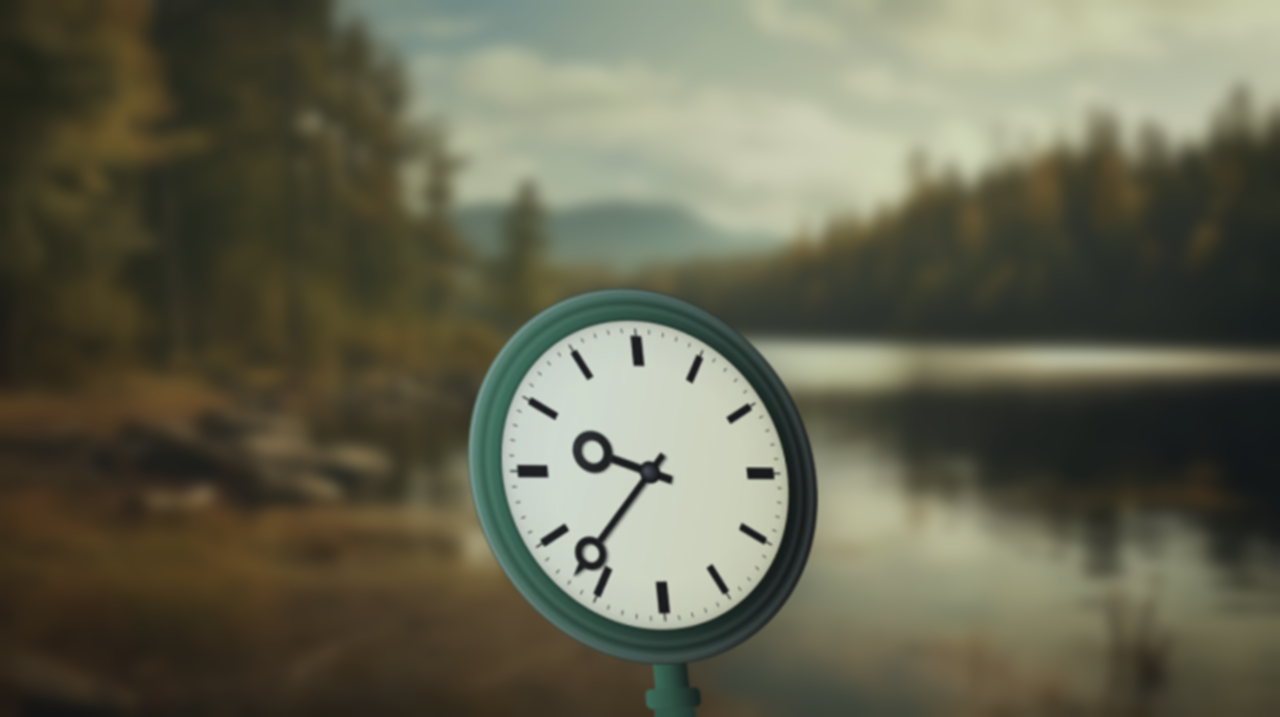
9:37
